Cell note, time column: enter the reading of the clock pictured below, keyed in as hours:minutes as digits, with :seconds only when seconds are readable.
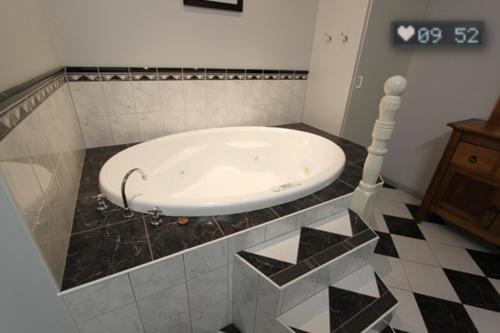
9:52
